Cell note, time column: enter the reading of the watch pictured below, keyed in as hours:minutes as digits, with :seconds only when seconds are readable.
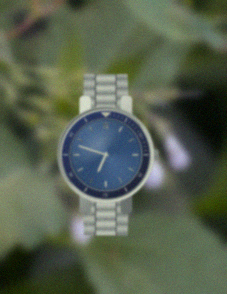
6:48
